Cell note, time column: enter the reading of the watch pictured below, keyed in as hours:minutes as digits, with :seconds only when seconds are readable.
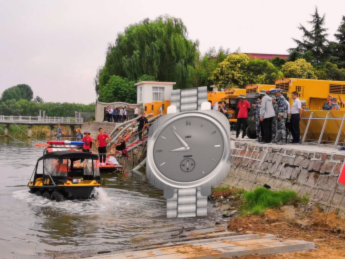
8:54
